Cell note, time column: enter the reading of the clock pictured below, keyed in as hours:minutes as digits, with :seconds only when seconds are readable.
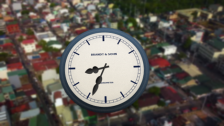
8:34
